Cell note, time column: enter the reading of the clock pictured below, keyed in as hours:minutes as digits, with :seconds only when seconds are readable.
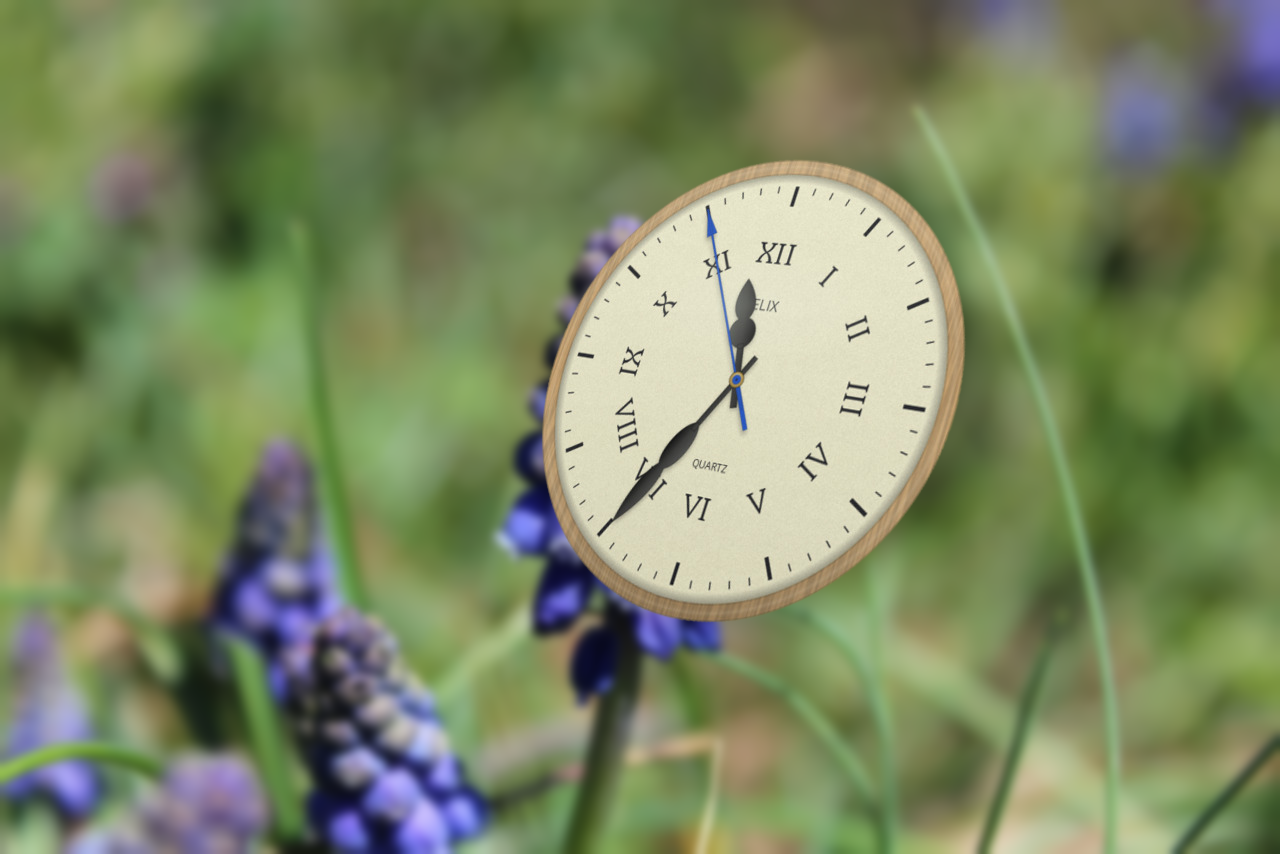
11:34:55
